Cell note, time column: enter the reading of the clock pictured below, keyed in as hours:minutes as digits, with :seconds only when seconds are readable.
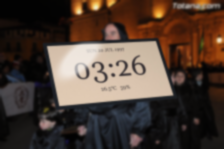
3:26
